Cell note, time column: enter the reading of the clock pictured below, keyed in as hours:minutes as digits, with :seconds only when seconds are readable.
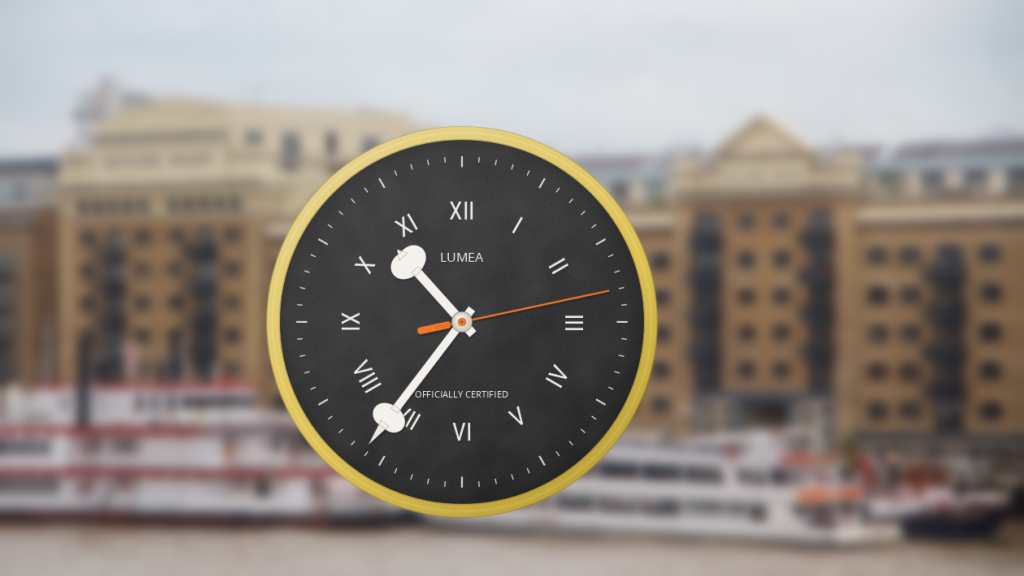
10:36:13
